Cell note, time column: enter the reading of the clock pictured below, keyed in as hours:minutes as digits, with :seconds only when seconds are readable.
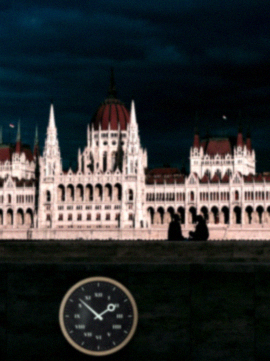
1:52
